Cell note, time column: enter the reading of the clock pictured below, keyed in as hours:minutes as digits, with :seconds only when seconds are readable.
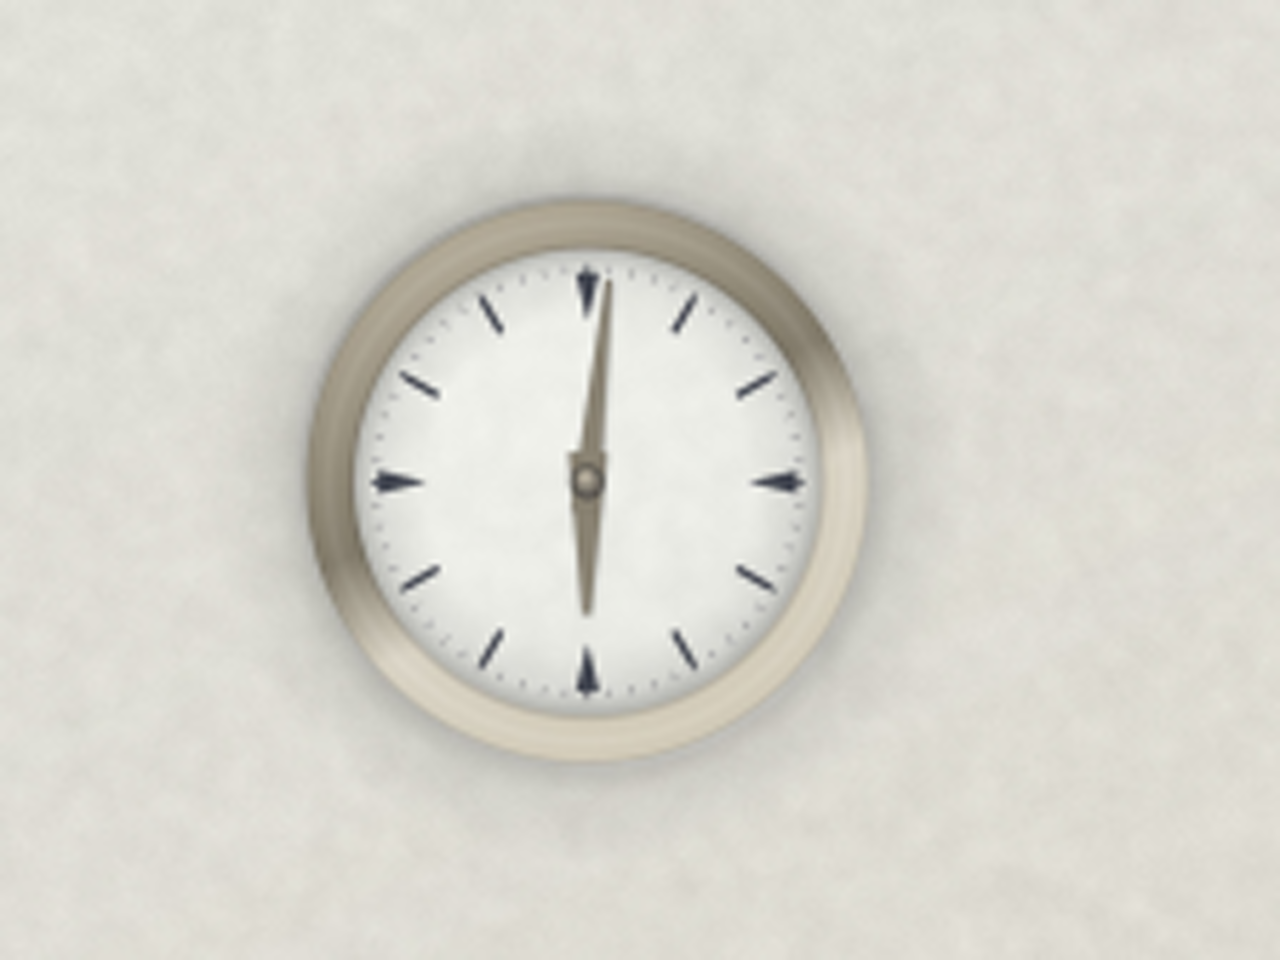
6:01
